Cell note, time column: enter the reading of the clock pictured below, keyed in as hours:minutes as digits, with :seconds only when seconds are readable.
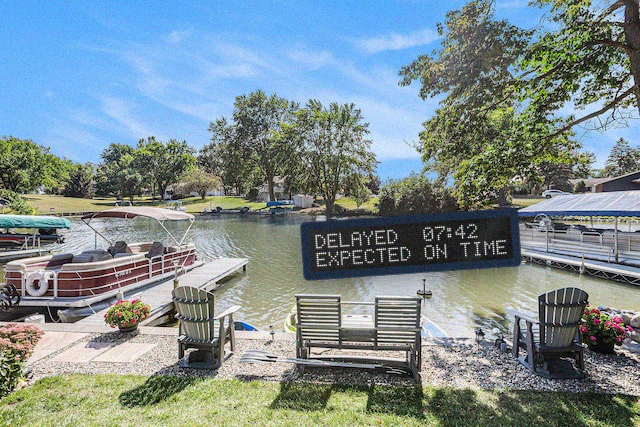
7:42
